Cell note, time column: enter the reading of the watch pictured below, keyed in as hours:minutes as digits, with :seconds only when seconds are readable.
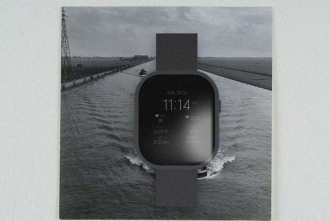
11:14
